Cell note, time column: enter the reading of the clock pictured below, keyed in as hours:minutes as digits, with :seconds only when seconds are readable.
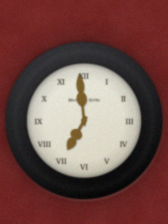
6:59
